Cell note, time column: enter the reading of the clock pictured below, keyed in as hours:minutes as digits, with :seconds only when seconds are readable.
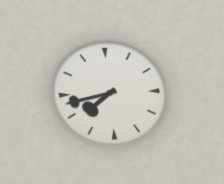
7:43
